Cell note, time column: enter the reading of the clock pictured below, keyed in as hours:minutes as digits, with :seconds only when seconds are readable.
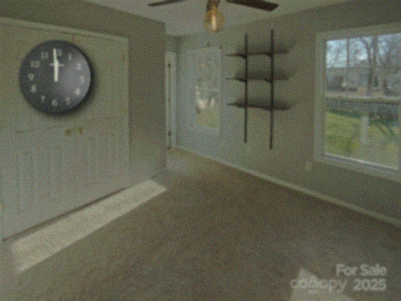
11:59
